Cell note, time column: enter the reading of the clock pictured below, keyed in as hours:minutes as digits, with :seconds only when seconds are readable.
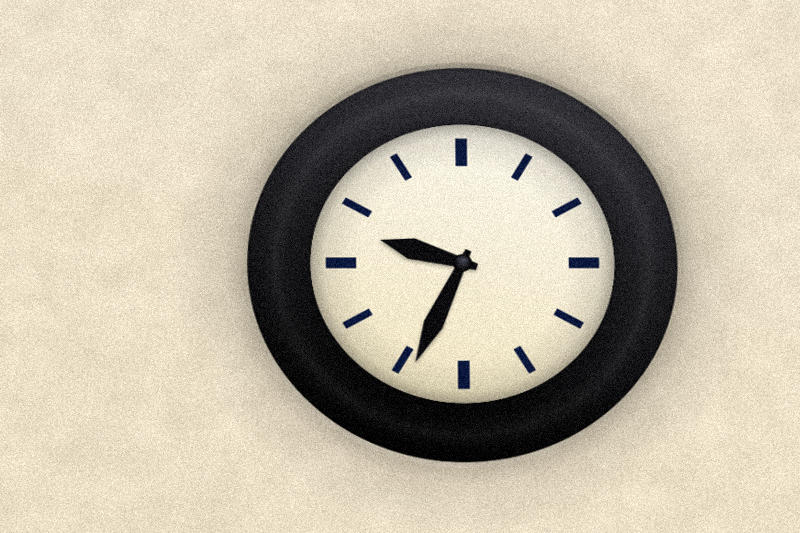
9:34
